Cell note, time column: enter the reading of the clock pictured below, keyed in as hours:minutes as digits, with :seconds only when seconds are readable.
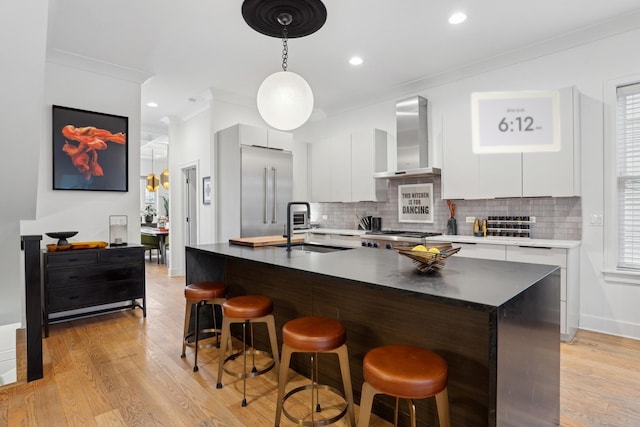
6:12
